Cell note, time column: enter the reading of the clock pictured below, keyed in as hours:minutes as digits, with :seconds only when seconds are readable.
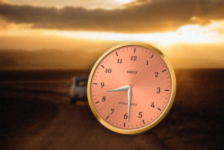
8:29
